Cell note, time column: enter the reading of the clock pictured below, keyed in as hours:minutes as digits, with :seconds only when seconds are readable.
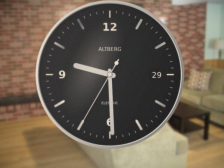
9:29:35
